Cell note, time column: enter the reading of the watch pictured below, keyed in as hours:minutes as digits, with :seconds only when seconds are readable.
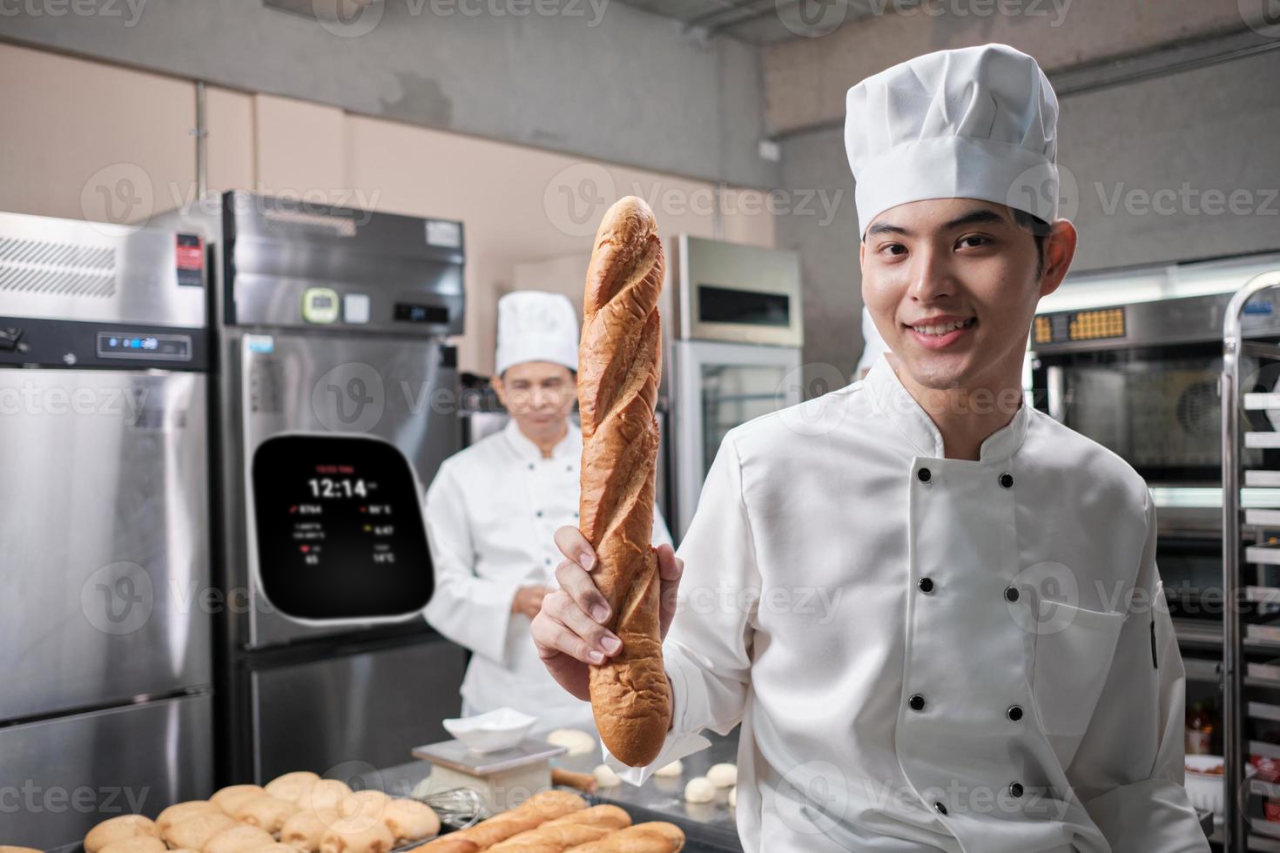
12:14
